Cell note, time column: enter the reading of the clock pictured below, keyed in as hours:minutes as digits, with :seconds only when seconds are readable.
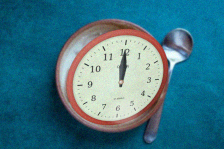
12:00
